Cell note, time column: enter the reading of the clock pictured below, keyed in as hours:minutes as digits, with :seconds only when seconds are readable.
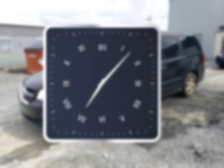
7:07
